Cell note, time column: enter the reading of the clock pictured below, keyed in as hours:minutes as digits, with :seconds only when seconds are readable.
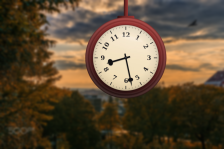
8:28
